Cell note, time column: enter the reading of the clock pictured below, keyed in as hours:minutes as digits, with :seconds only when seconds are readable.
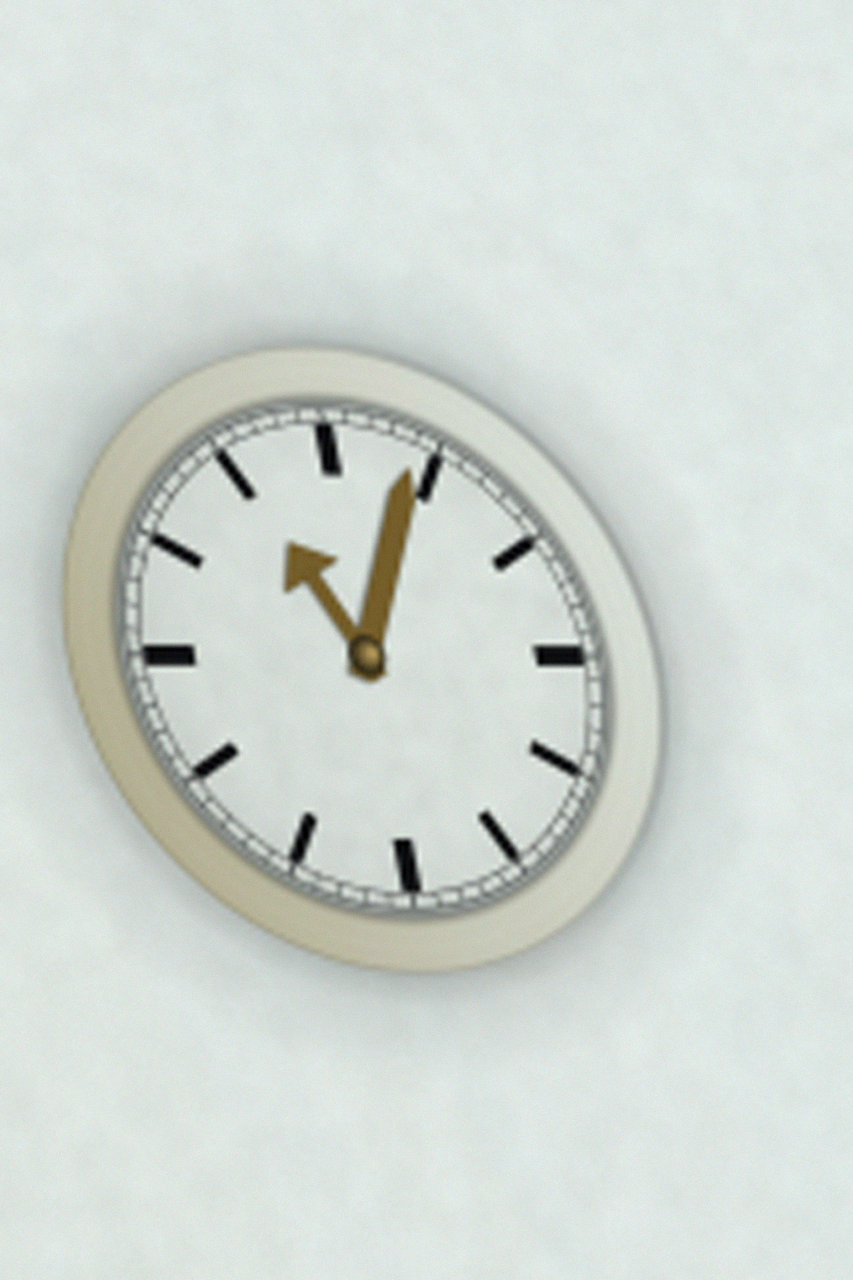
11:04
